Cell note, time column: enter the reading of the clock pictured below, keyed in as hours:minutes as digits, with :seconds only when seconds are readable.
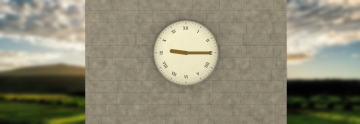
9:15
